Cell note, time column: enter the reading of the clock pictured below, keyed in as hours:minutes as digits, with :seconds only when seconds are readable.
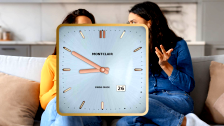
8:50
